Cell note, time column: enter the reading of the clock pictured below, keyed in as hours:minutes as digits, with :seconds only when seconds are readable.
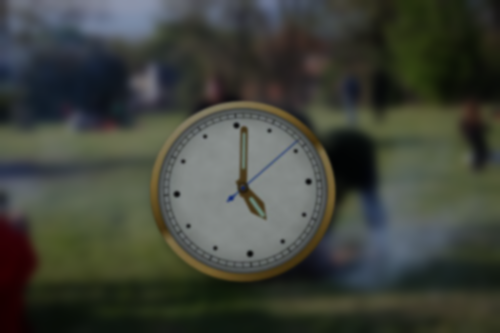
5:01:09
